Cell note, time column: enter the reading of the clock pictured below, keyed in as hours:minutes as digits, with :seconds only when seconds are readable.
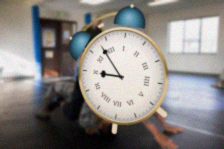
9:58
